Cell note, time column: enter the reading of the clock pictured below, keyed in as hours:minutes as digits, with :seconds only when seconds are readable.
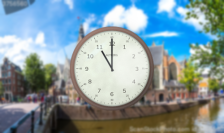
11:00
